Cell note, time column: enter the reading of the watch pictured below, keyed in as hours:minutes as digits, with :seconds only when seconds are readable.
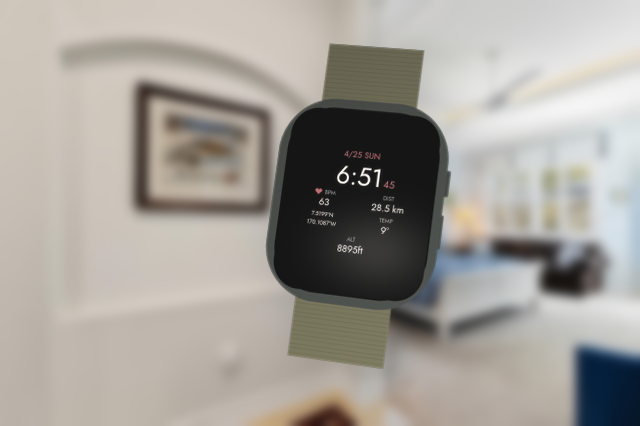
6:51:45
